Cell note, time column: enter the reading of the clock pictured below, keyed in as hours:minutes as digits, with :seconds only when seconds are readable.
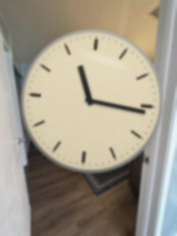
11:16
